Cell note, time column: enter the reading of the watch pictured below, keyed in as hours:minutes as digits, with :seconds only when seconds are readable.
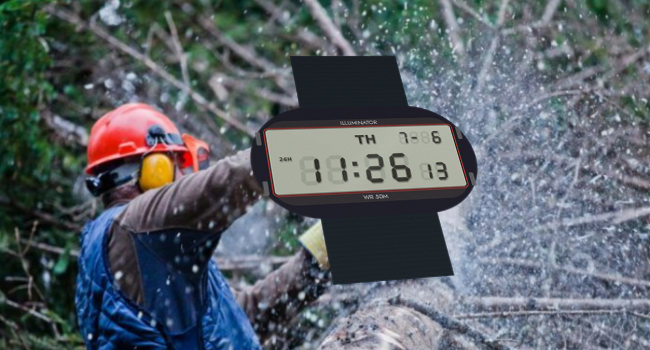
11:26:13
